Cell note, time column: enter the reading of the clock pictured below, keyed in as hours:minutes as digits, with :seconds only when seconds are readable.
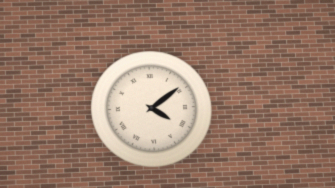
4:09
